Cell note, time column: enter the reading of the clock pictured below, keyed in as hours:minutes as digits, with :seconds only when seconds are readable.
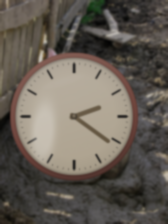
2:21
